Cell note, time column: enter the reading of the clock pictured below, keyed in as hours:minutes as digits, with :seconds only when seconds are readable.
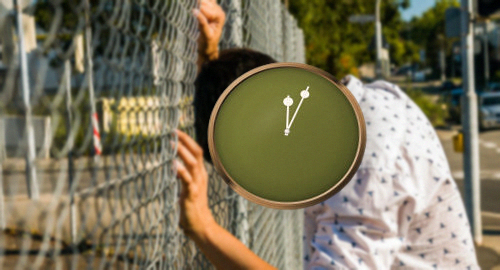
12:04
